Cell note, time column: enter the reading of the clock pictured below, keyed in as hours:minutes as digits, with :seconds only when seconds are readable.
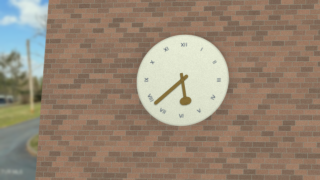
5:38
